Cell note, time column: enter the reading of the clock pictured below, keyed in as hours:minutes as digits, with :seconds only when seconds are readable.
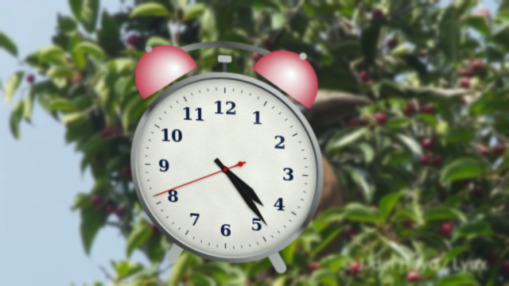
4:23:41
